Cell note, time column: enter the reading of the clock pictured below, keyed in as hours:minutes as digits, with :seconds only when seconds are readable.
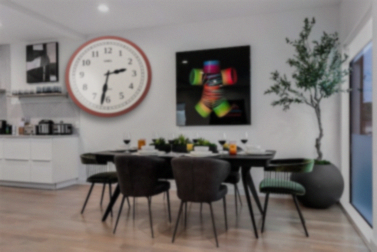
2:32
